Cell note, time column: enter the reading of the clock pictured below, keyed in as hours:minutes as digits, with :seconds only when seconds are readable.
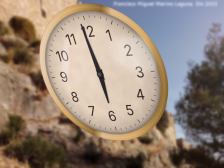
5:59
